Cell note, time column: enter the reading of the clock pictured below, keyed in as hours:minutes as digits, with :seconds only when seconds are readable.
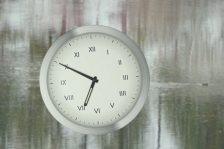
6:50
